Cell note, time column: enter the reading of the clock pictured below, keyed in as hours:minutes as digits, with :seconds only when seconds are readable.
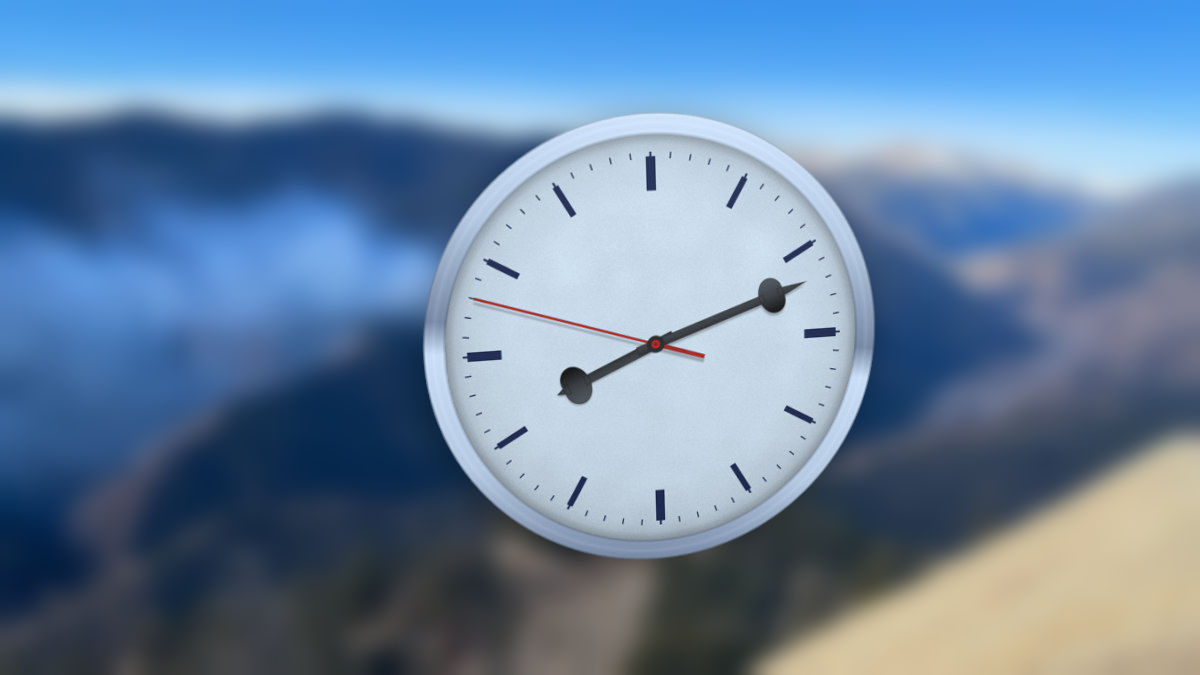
8:11:48
